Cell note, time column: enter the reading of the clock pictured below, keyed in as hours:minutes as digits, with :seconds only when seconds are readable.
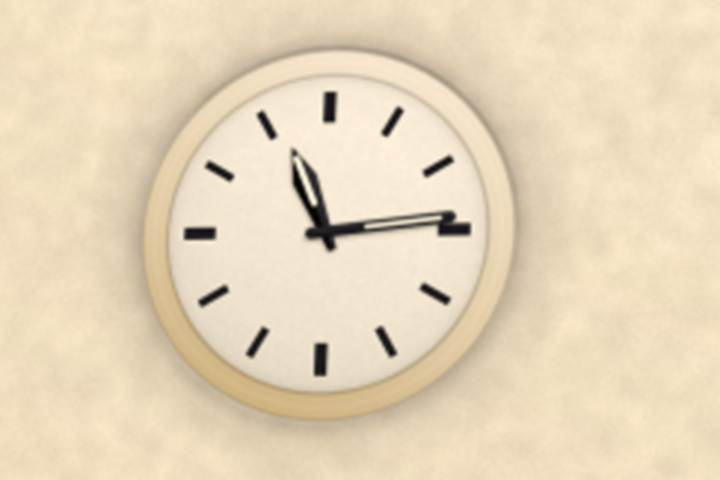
11:14
